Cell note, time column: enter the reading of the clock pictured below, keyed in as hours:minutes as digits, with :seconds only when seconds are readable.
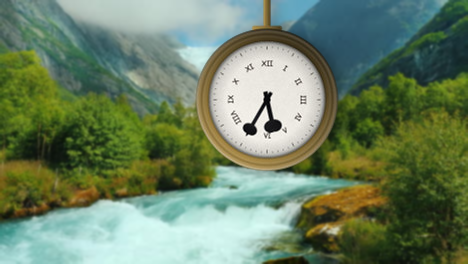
5:35
